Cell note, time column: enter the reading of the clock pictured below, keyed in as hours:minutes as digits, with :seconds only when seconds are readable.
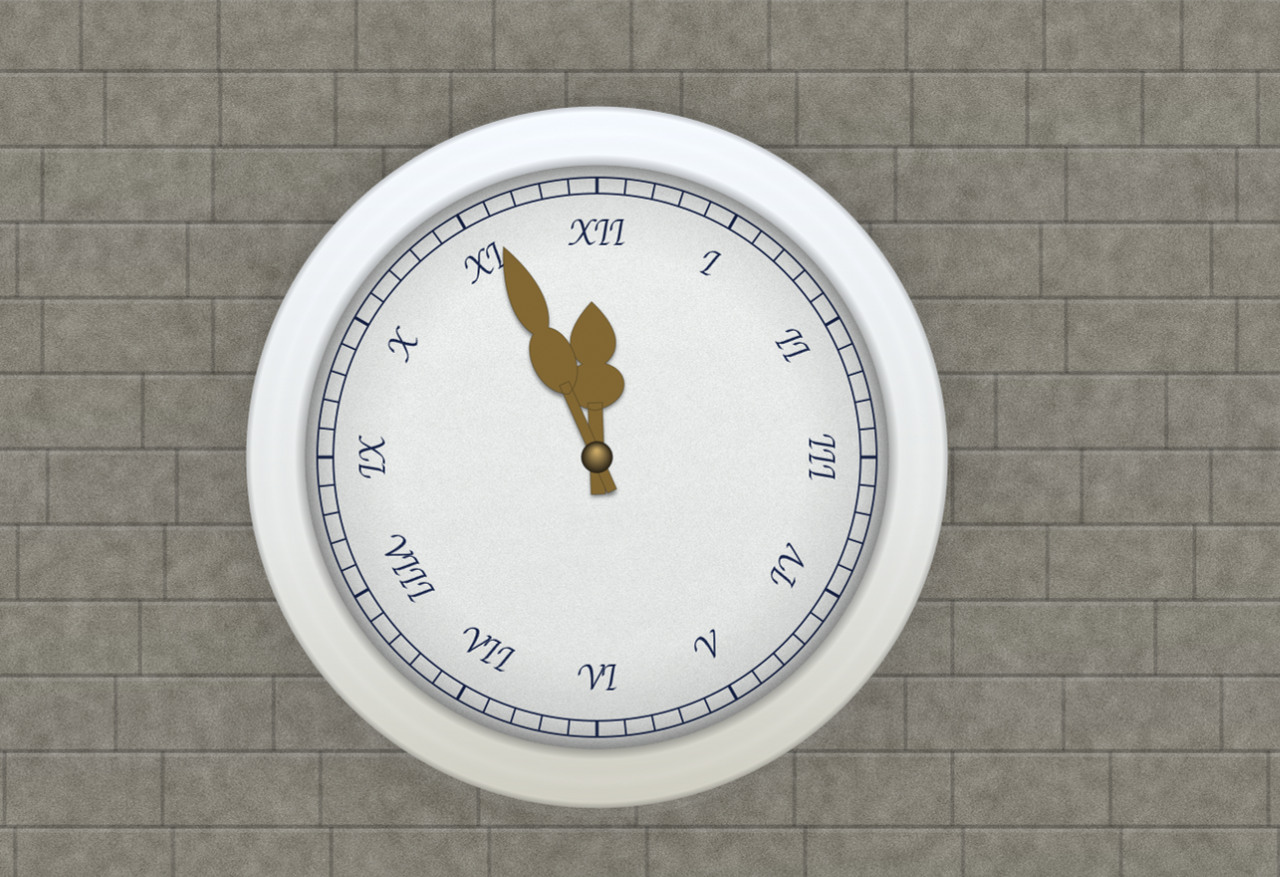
11:56
